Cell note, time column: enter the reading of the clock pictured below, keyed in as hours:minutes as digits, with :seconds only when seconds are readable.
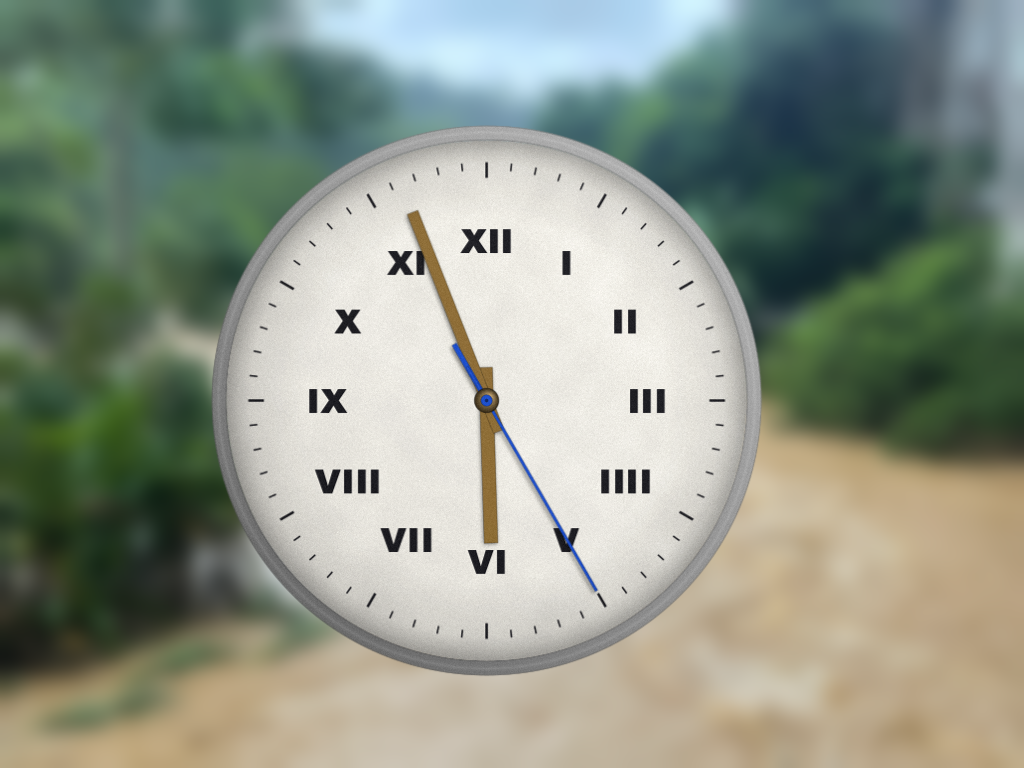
5:56:25
